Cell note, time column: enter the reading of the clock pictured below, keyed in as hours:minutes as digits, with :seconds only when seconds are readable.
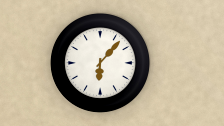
6:07
